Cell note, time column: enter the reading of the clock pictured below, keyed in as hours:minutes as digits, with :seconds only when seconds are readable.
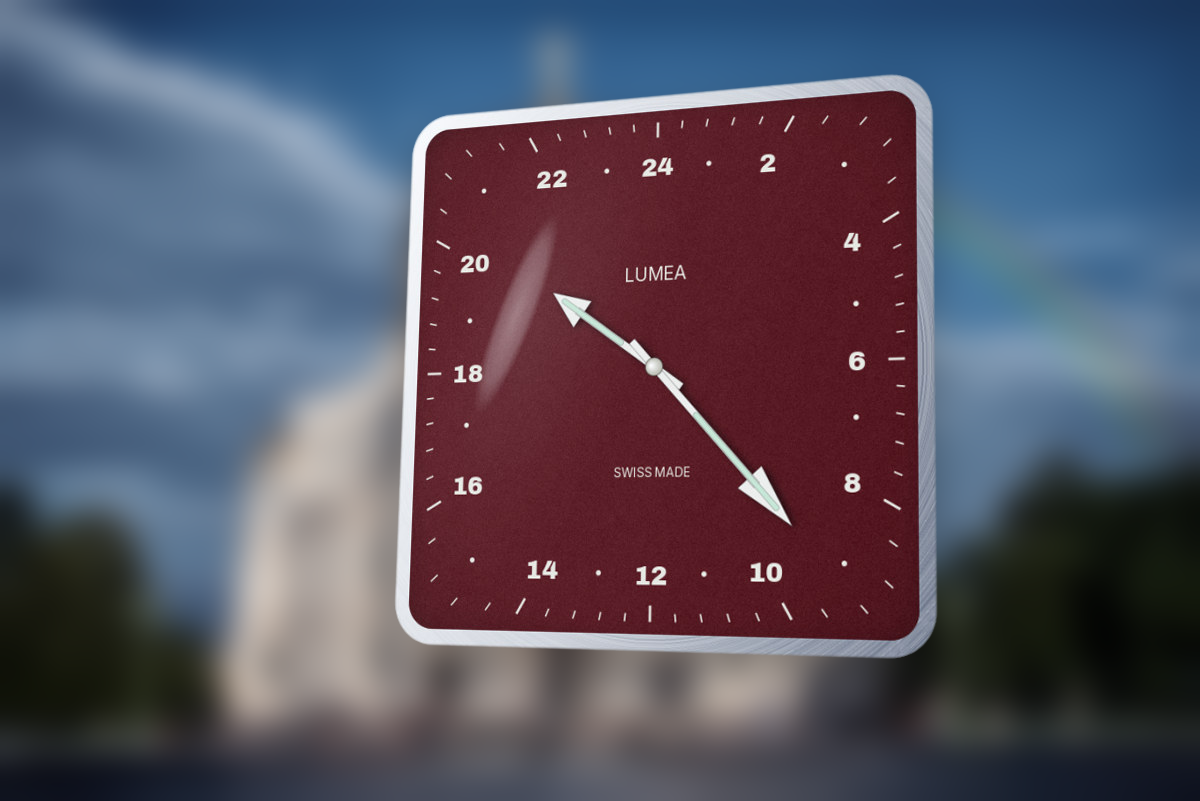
20:23
